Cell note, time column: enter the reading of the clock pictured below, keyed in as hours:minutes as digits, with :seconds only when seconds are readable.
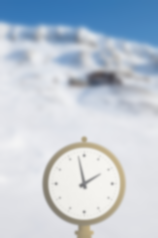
1:58
